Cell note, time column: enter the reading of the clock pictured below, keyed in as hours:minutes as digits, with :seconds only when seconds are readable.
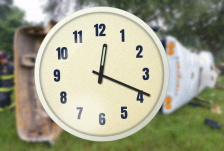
12:19
